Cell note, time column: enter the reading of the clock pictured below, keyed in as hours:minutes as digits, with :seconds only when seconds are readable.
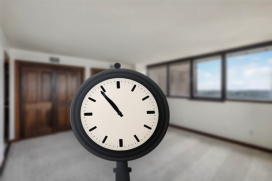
10:54
